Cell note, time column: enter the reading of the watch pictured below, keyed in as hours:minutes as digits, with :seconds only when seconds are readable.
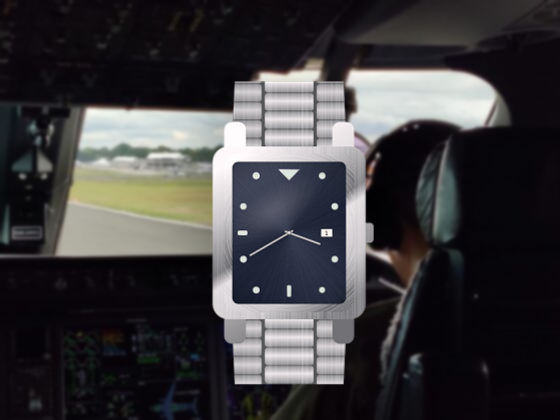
3:40
